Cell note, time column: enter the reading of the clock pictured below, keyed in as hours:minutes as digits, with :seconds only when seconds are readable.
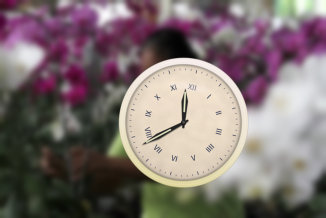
11:38
